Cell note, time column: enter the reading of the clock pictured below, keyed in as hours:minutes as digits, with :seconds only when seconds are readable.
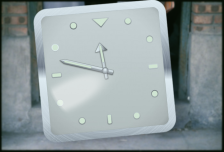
11:48
